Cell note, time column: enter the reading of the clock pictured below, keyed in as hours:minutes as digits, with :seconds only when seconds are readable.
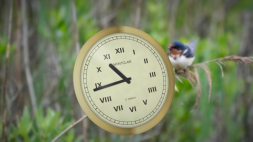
10:44
